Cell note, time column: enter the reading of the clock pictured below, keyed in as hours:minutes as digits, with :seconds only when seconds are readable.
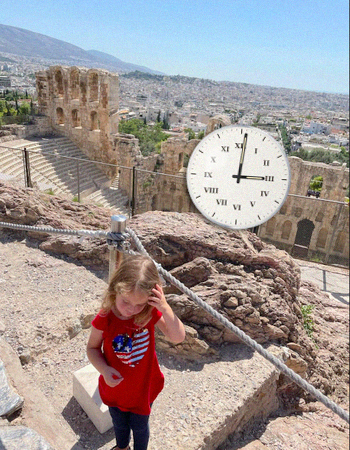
3:01
